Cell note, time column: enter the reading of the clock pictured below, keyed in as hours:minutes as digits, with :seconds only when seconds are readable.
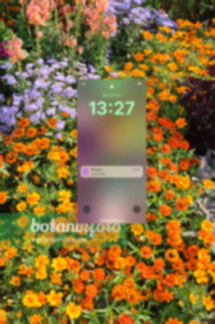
13:27
